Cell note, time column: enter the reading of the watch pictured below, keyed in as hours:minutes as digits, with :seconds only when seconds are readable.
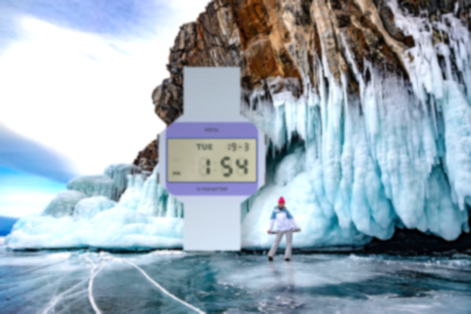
1:54
